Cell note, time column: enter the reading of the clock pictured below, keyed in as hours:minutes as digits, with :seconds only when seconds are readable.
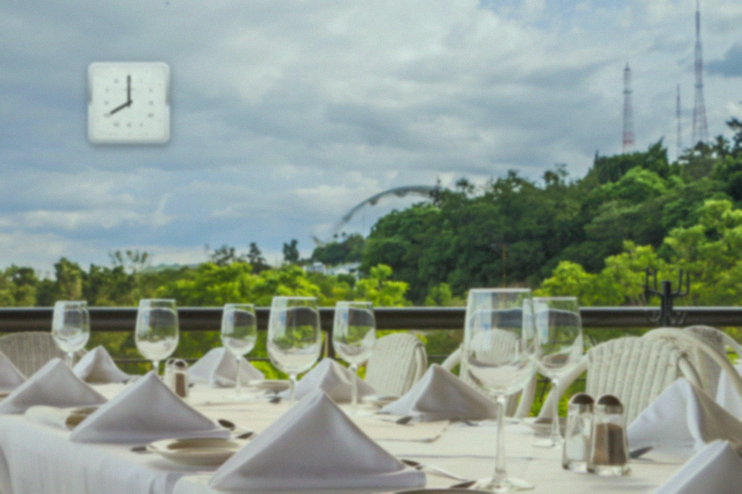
8:00
